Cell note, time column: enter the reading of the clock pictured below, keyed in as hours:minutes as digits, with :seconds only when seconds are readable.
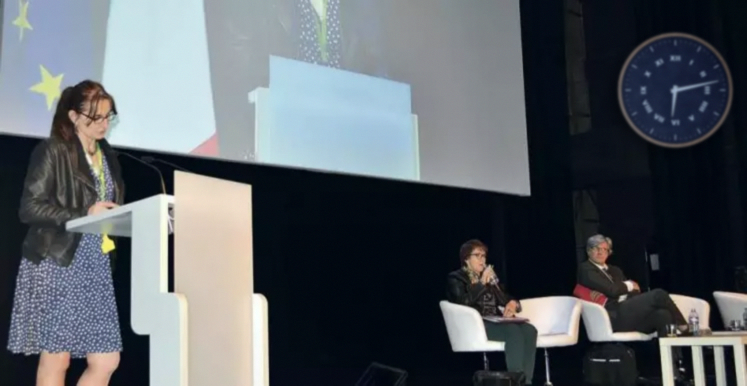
6:13
